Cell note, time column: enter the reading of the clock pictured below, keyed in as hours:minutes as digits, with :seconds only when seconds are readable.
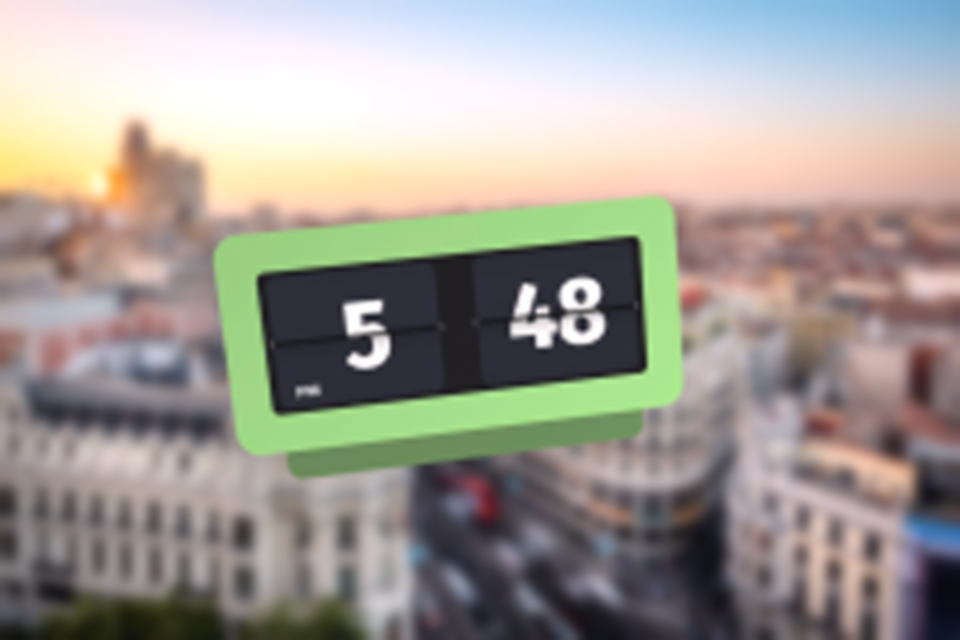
5:48
